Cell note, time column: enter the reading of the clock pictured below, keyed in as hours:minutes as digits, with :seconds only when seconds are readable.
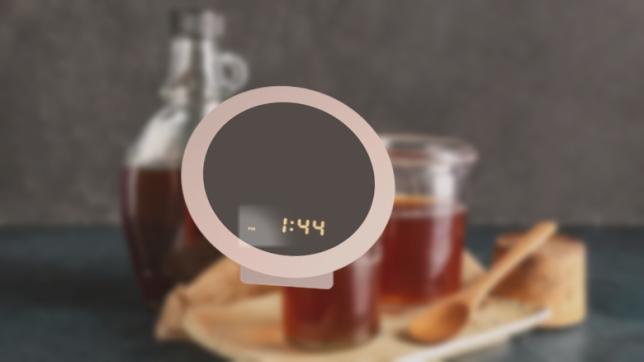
1:44
